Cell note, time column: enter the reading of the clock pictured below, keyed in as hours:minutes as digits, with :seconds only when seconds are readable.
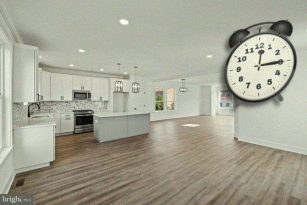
12:15
